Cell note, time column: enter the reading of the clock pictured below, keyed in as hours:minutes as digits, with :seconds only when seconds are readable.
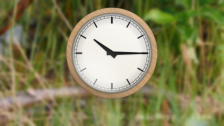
10:15
